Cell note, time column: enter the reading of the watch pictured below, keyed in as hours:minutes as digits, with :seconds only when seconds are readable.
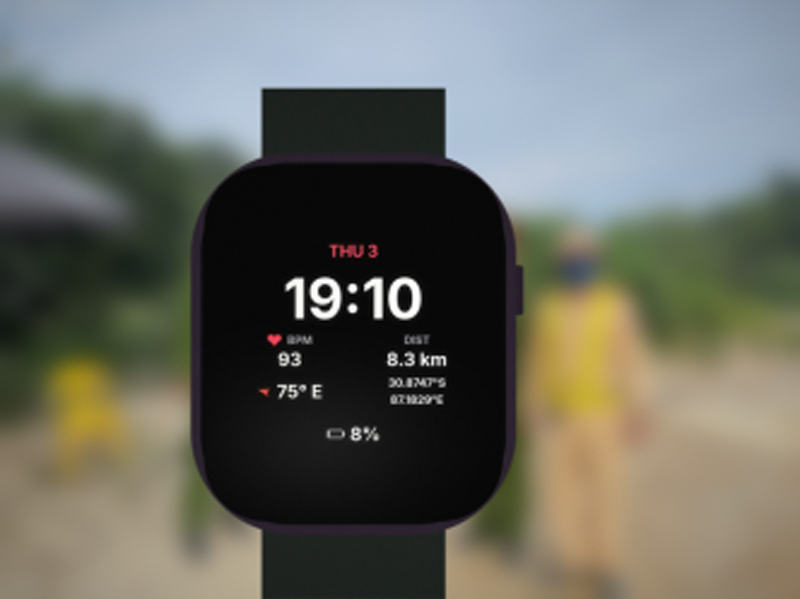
19:10
